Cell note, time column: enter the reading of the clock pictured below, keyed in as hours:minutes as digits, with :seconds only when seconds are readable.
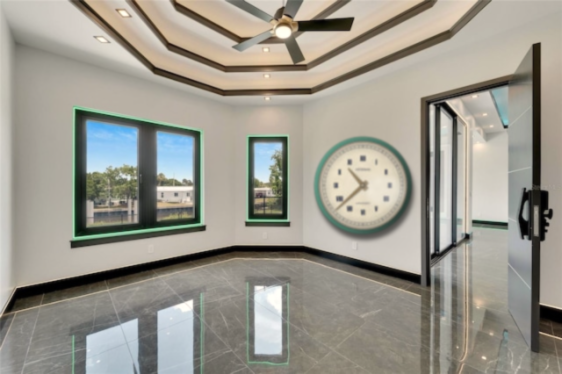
10:38
